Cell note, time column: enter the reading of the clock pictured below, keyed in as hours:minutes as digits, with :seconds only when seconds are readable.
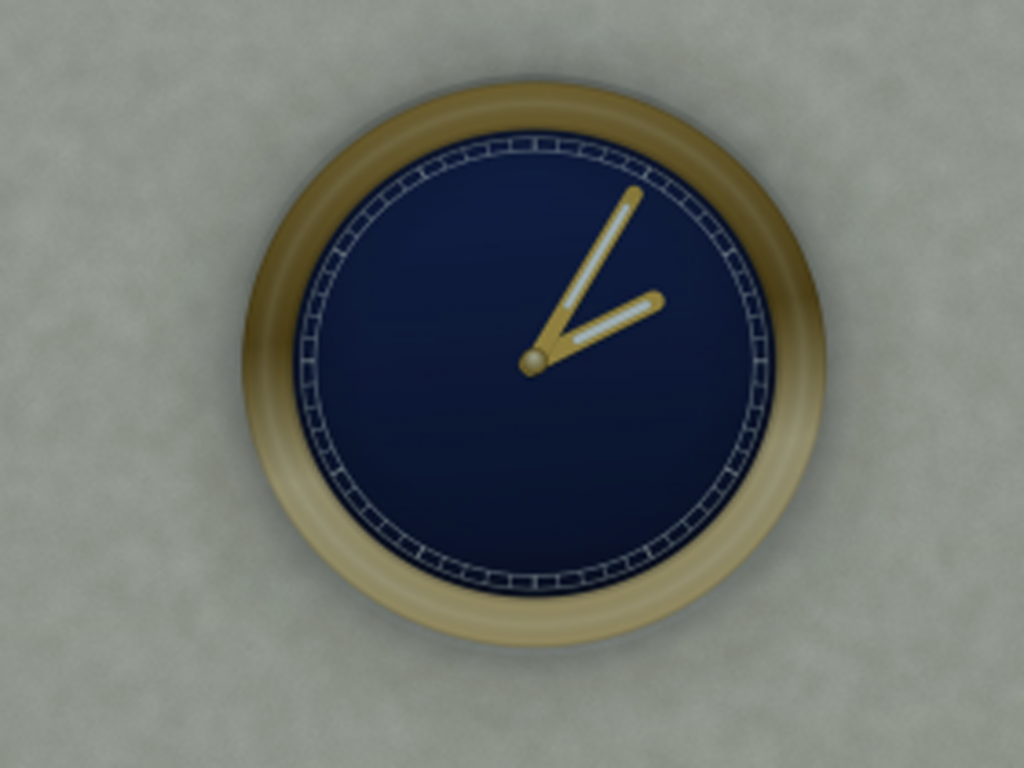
2:05
